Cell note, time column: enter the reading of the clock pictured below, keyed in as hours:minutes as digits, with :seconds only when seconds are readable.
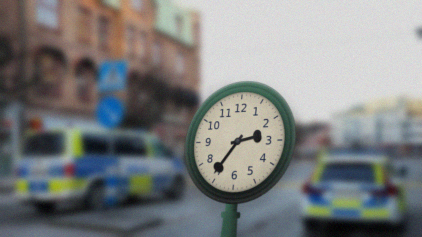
2:36
